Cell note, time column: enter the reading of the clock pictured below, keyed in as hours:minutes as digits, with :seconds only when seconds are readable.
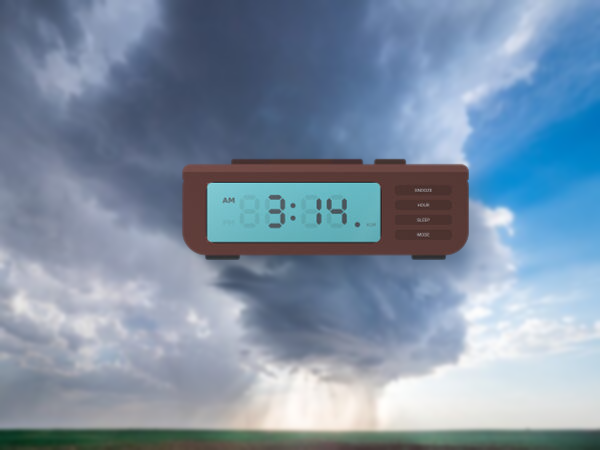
3:14
